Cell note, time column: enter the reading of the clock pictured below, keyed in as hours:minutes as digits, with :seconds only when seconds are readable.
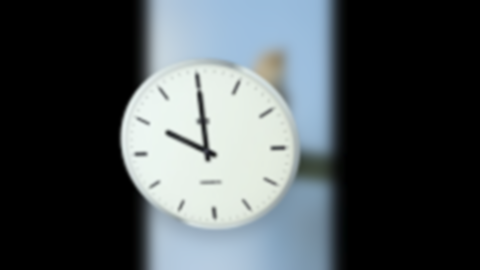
10:00
